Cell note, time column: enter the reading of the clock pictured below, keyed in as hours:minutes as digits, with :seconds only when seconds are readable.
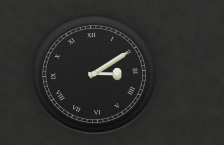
3:10
